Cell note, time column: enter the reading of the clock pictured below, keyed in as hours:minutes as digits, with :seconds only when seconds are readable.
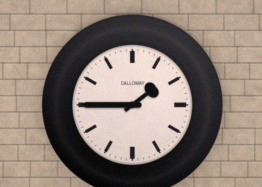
1:45
